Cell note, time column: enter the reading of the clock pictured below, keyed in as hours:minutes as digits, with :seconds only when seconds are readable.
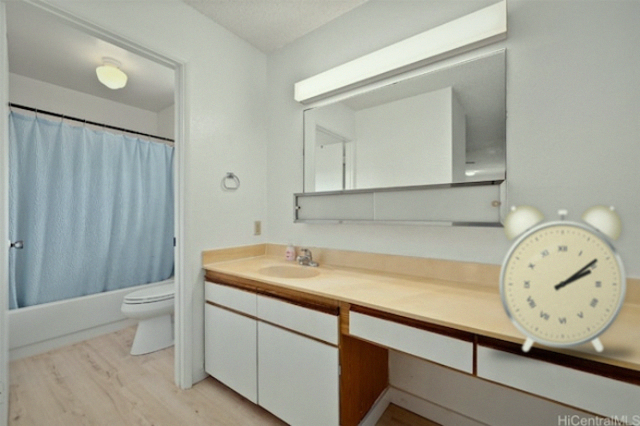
2:09
